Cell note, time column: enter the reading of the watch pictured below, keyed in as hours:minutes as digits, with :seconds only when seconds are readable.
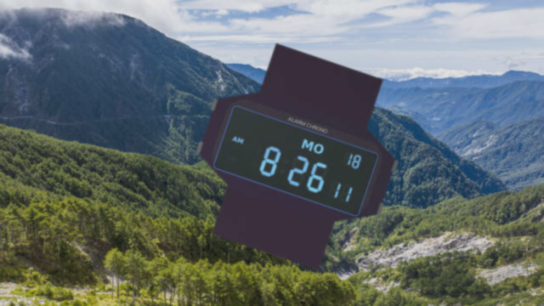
8:26:11
